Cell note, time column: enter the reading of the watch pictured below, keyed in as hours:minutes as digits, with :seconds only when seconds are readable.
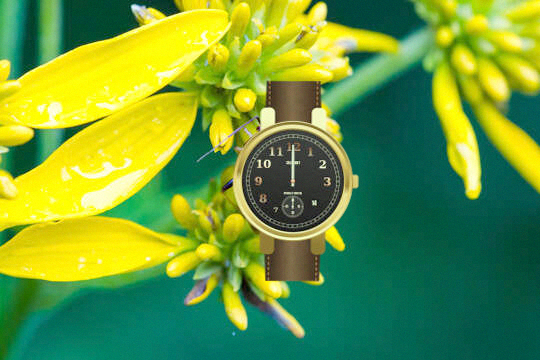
12:00
